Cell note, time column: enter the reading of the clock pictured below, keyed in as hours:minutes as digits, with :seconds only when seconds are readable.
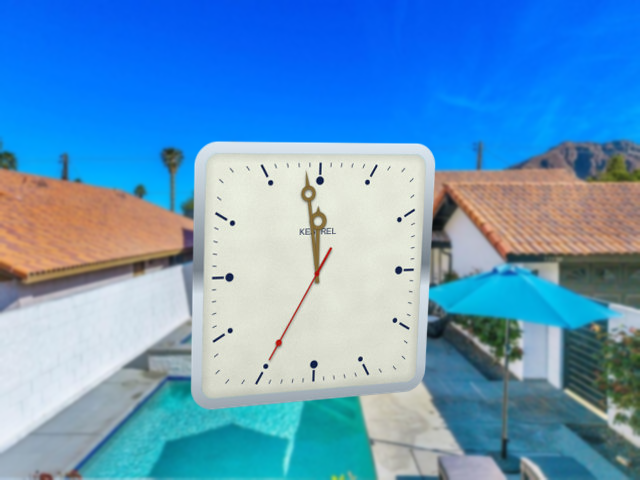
11:58:35
